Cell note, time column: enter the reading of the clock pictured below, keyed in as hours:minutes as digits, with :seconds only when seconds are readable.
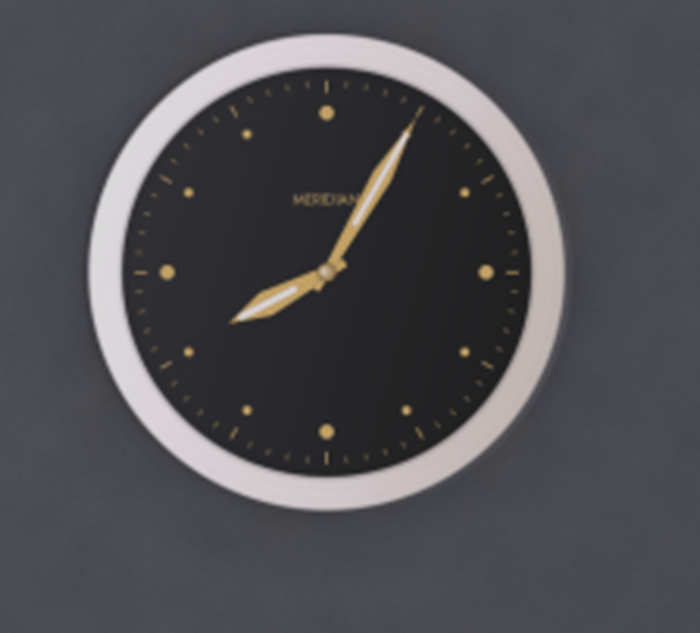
8:05
